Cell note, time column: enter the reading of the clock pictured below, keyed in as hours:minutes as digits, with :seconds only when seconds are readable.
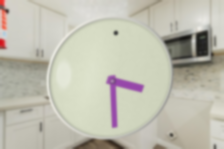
3:29
